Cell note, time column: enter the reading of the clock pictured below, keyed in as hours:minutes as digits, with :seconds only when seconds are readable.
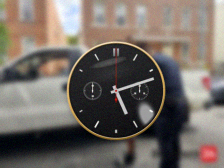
5:12
